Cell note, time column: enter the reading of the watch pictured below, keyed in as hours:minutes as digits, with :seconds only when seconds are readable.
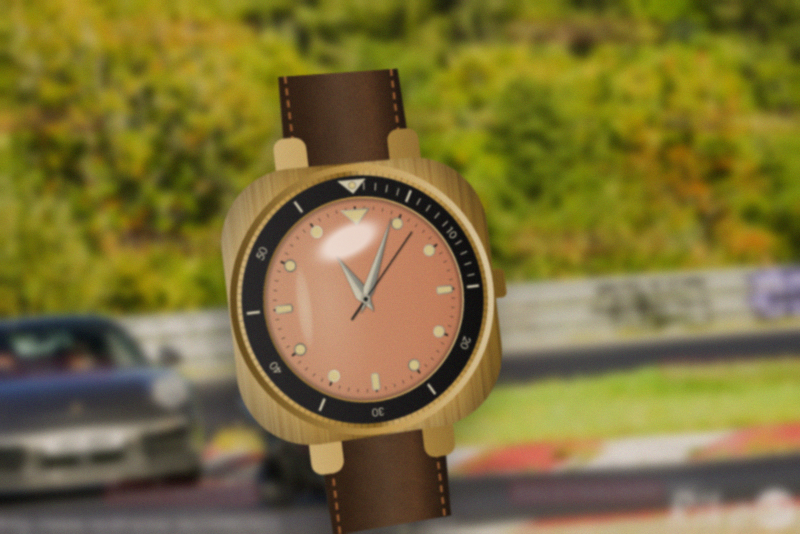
11:04:07
